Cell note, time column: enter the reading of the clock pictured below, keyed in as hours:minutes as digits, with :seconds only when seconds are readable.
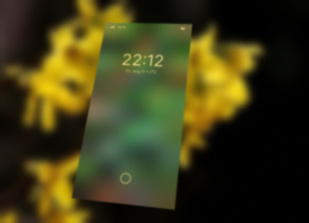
22:12
